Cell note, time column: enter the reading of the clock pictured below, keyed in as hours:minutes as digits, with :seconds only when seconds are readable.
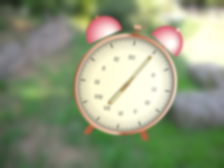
7:05
